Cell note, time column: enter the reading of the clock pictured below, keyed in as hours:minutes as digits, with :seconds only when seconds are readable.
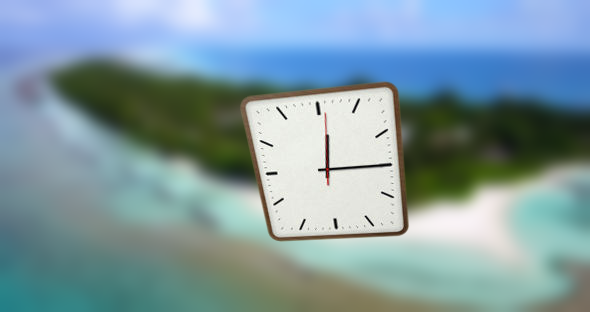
12:15:01
